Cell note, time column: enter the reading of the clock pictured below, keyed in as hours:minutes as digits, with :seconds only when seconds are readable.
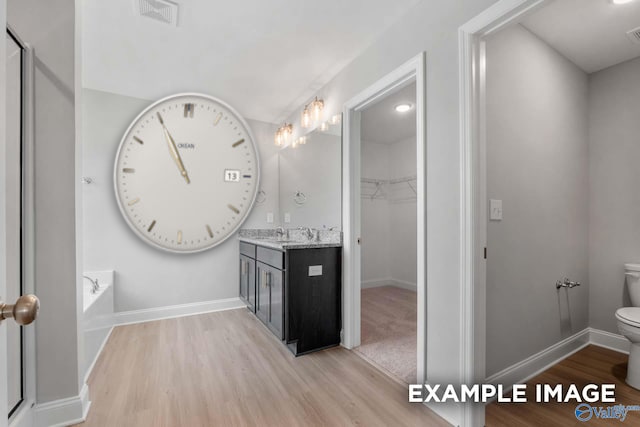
10:55
